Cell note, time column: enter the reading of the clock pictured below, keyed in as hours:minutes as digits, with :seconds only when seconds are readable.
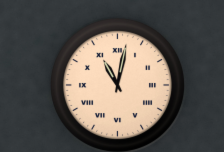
11:02
